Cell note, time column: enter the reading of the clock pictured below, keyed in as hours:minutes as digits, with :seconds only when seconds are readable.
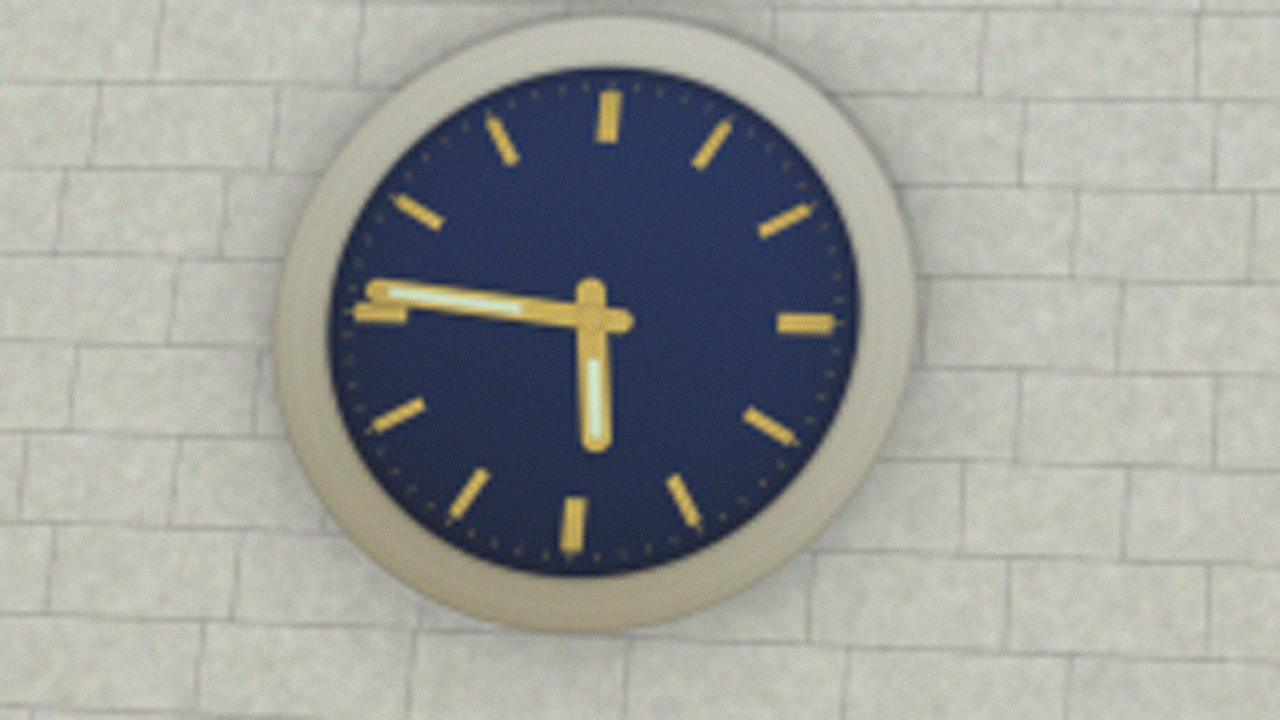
5:46
